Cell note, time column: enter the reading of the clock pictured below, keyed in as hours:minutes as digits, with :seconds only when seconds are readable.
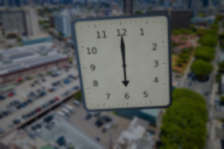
6:00
